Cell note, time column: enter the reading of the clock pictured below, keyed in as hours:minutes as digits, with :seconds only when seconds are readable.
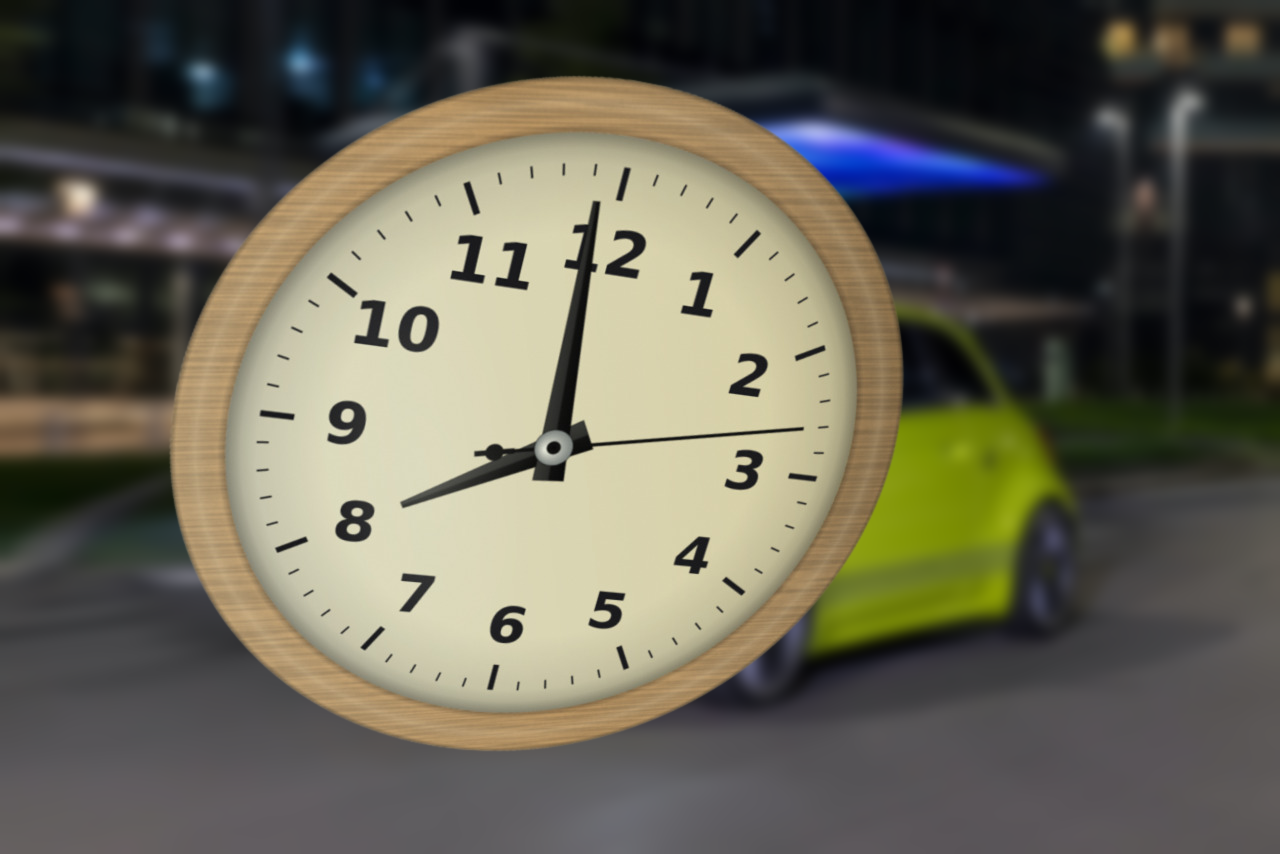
7:59:13
